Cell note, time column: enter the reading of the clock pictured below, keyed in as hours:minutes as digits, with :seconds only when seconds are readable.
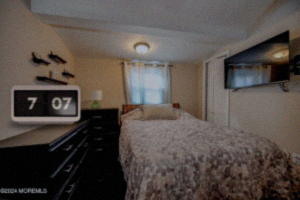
7:07
